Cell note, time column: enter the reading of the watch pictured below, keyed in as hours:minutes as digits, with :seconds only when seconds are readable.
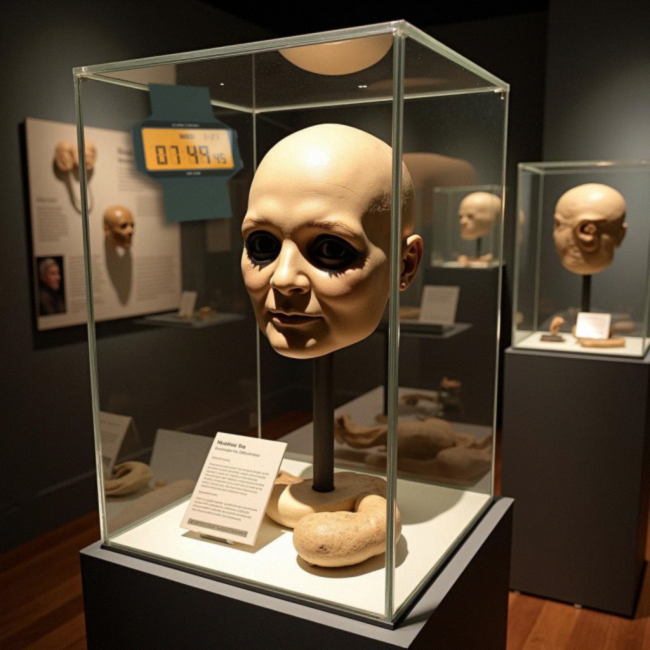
7:49
